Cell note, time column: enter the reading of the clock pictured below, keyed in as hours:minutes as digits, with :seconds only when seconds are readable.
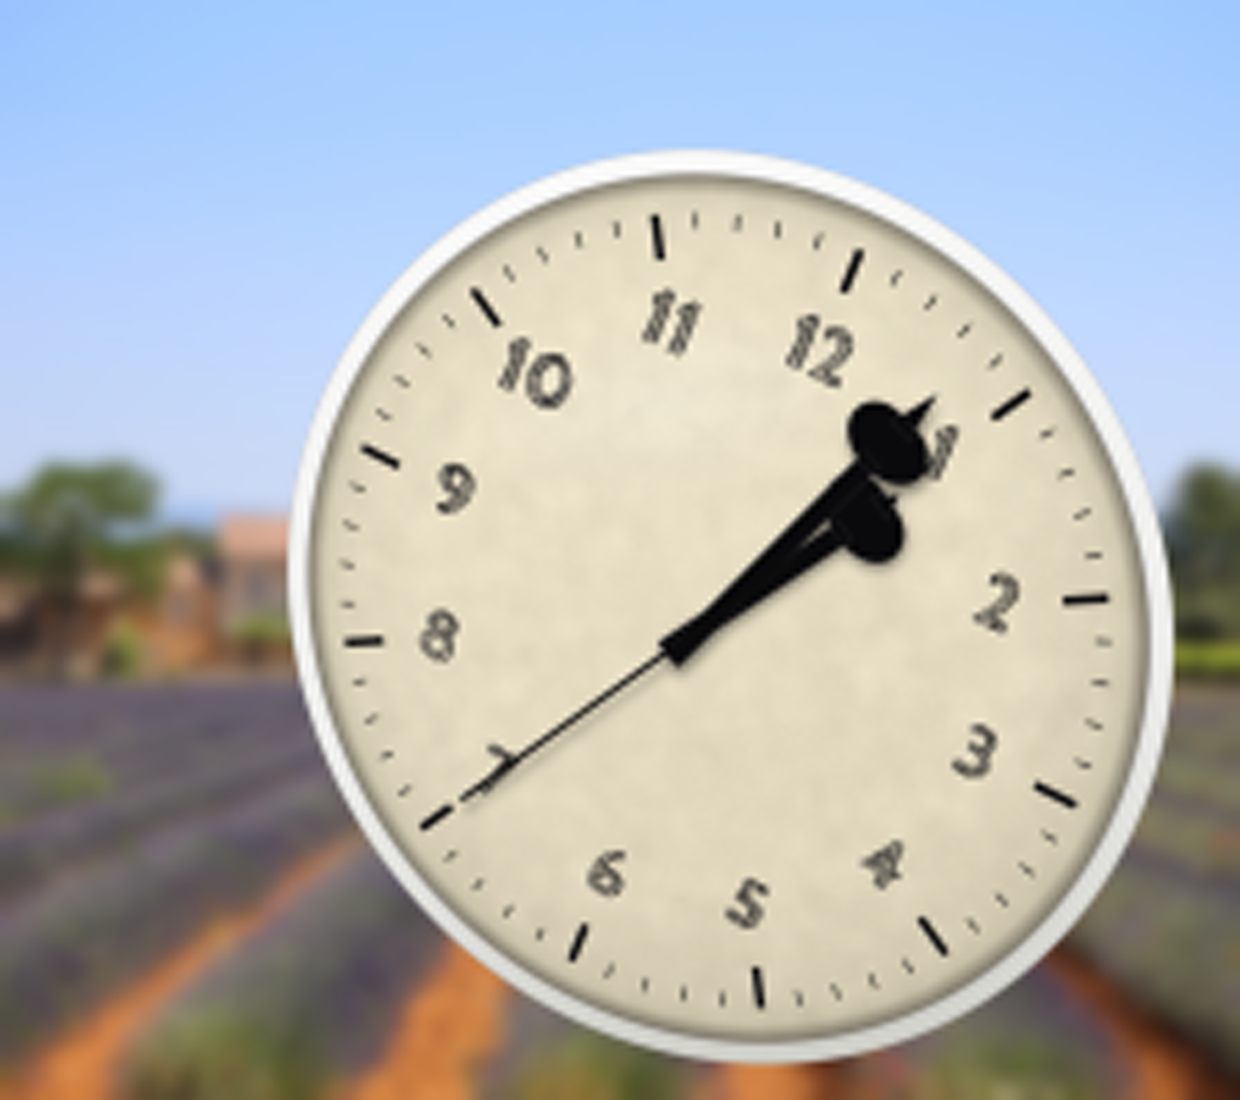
1:03:35
